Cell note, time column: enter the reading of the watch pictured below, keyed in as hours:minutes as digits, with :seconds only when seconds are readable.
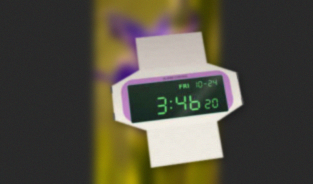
3:46
